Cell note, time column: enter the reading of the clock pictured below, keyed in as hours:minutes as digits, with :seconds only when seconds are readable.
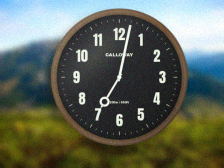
7:02
